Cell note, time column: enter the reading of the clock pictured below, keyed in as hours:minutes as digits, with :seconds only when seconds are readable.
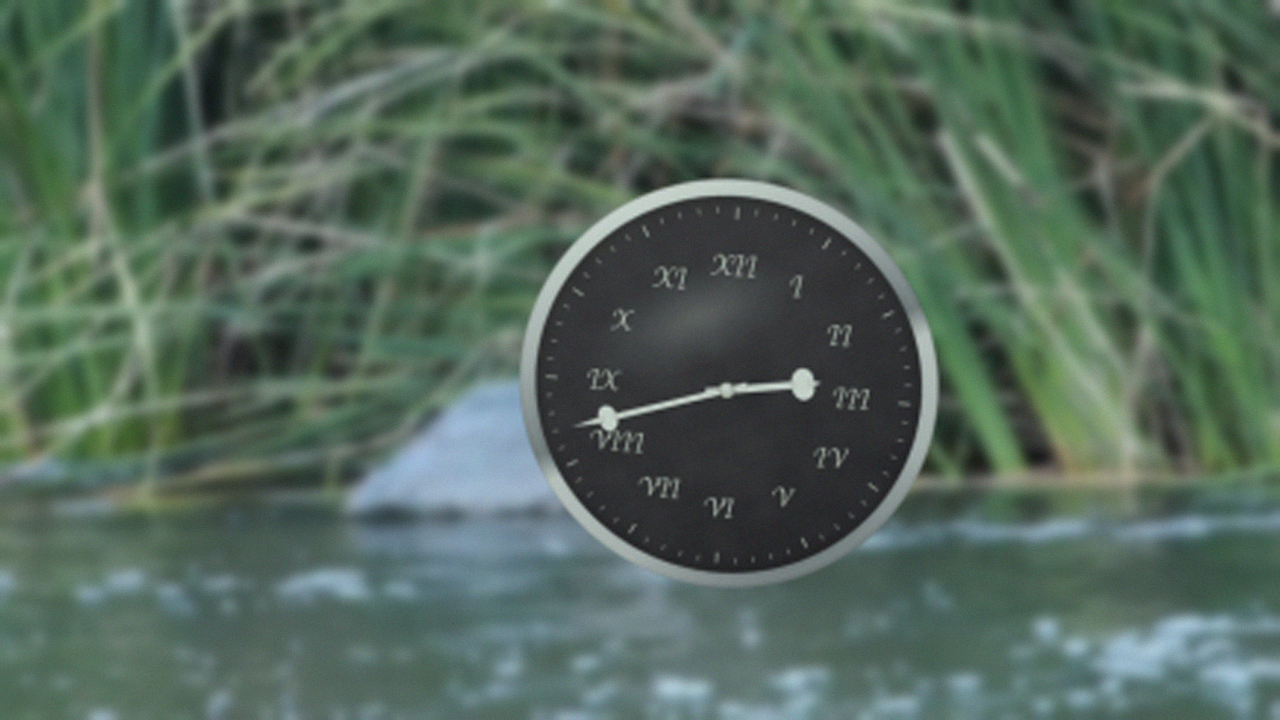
2:42
